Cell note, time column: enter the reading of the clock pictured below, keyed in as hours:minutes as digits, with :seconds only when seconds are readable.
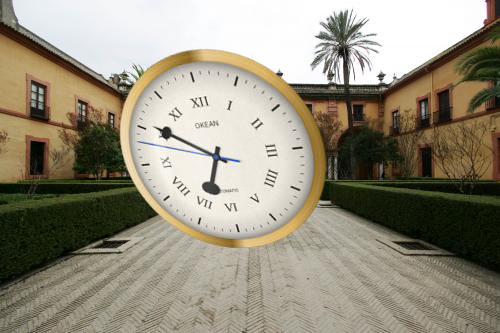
6:50:48
